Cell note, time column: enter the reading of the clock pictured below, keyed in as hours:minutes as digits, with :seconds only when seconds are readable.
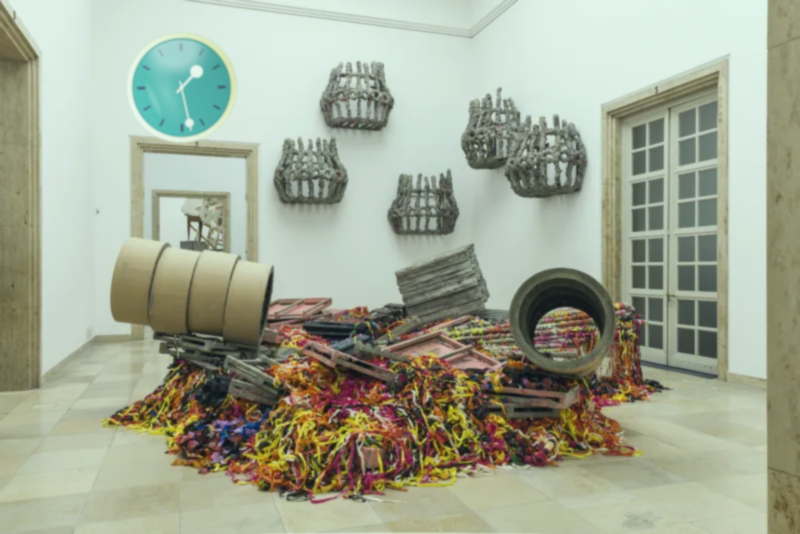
1:28
